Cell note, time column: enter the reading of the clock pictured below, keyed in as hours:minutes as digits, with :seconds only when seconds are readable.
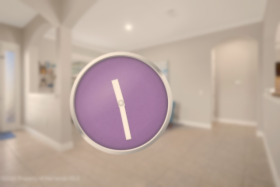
11:28
